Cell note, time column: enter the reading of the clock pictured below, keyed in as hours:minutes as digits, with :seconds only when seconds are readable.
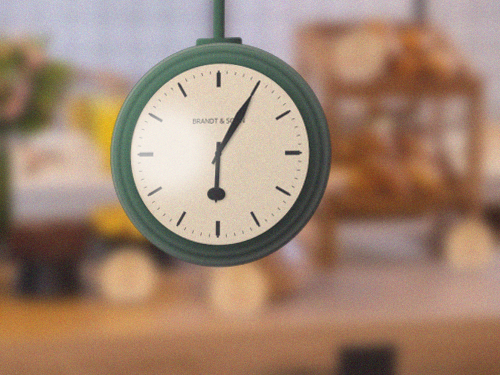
6:05
